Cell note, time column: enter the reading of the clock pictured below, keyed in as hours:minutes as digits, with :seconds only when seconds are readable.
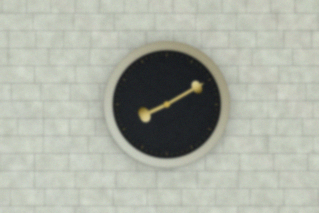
8:10
